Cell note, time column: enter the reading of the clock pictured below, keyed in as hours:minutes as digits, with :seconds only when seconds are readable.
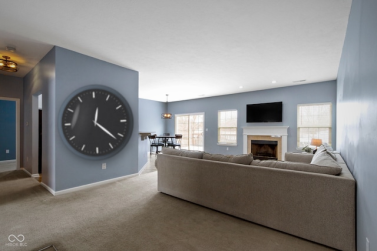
12:22
